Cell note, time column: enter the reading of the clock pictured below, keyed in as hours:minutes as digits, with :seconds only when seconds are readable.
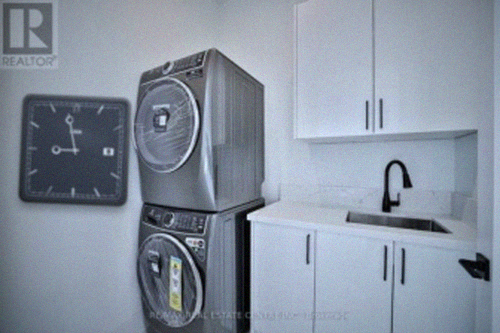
8:58
